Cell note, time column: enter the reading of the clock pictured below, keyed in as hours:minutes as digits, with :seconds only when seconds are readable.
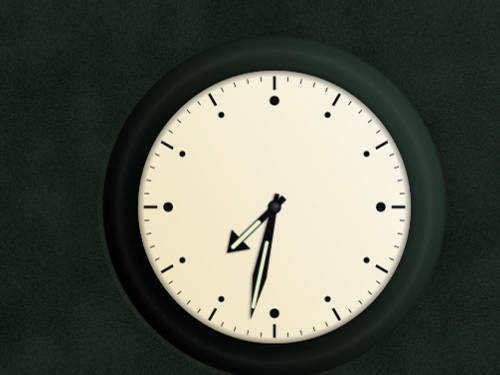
7:32
